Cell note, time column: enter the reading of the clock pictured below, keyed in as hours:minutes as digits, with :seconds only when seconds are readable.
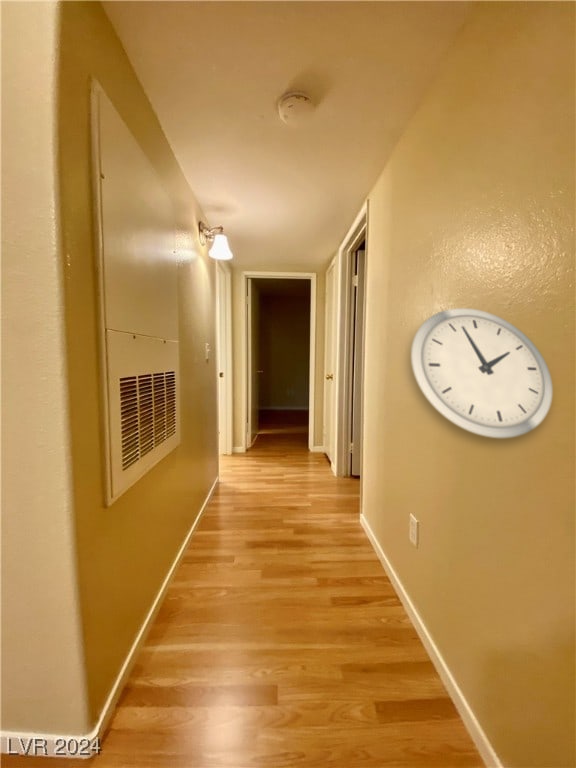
1:57
